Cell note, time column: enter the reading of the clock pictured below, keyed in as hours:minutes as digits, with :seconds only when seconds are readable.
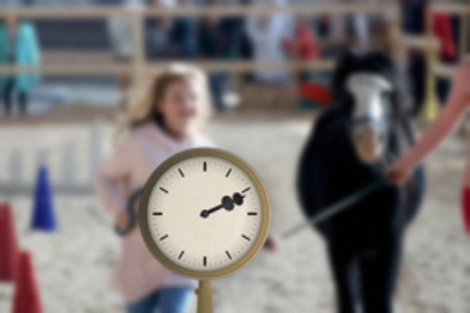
2:11
